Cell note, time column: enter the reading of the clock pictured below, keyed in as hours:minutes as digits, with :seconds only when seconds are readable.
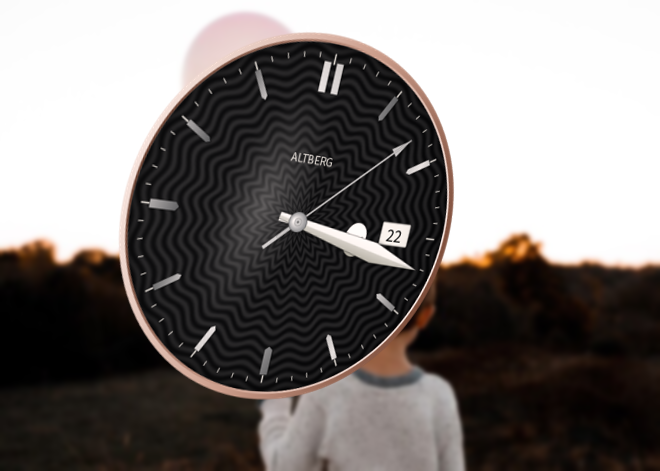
3:17:08
